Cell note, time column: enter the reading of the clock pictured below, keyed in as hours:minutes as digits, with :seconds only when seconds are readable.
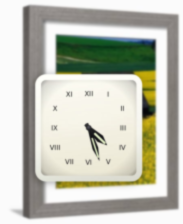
4:27
